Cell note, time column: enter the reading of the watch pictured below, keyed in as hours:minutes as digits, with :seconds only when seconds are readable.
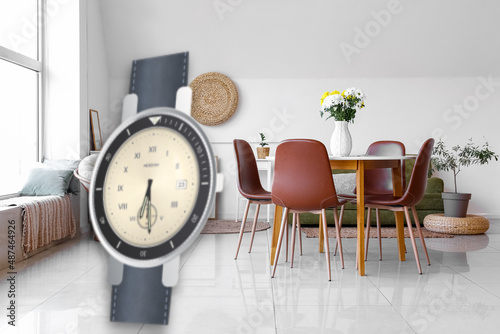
6:29
